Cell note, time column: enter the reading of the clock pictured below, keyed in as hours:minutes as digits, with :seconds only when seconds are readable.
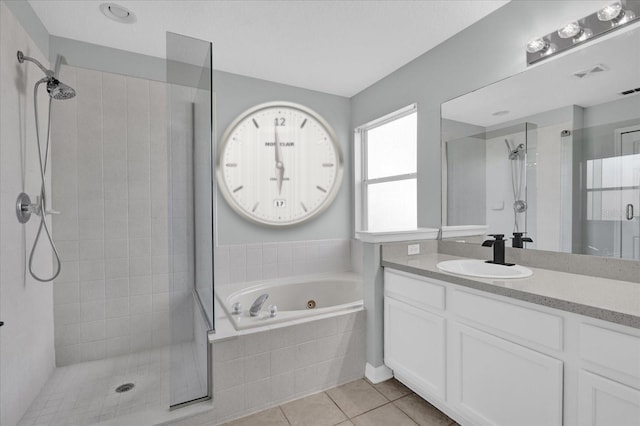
5:59
